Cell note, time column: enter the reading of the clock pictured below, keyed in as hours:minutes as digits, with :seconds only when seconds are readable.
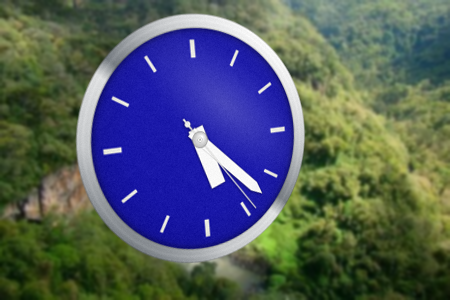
5:22:24
